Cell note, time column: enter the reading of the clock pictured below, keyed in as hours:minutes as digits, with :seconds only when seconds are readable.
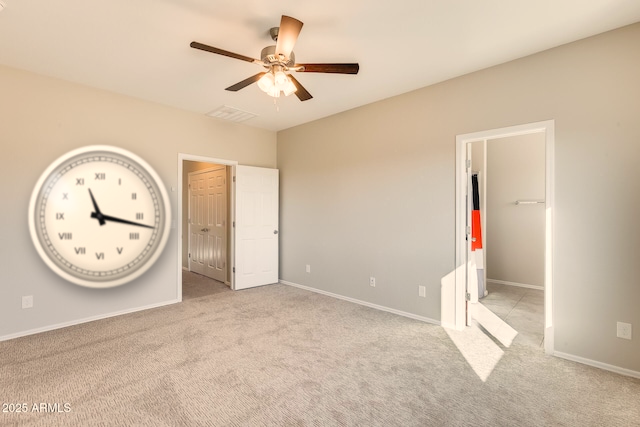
11:17
